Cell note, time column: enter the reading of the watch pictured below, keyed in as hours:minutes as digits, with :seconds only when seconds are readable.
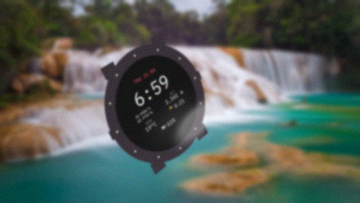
6:59
